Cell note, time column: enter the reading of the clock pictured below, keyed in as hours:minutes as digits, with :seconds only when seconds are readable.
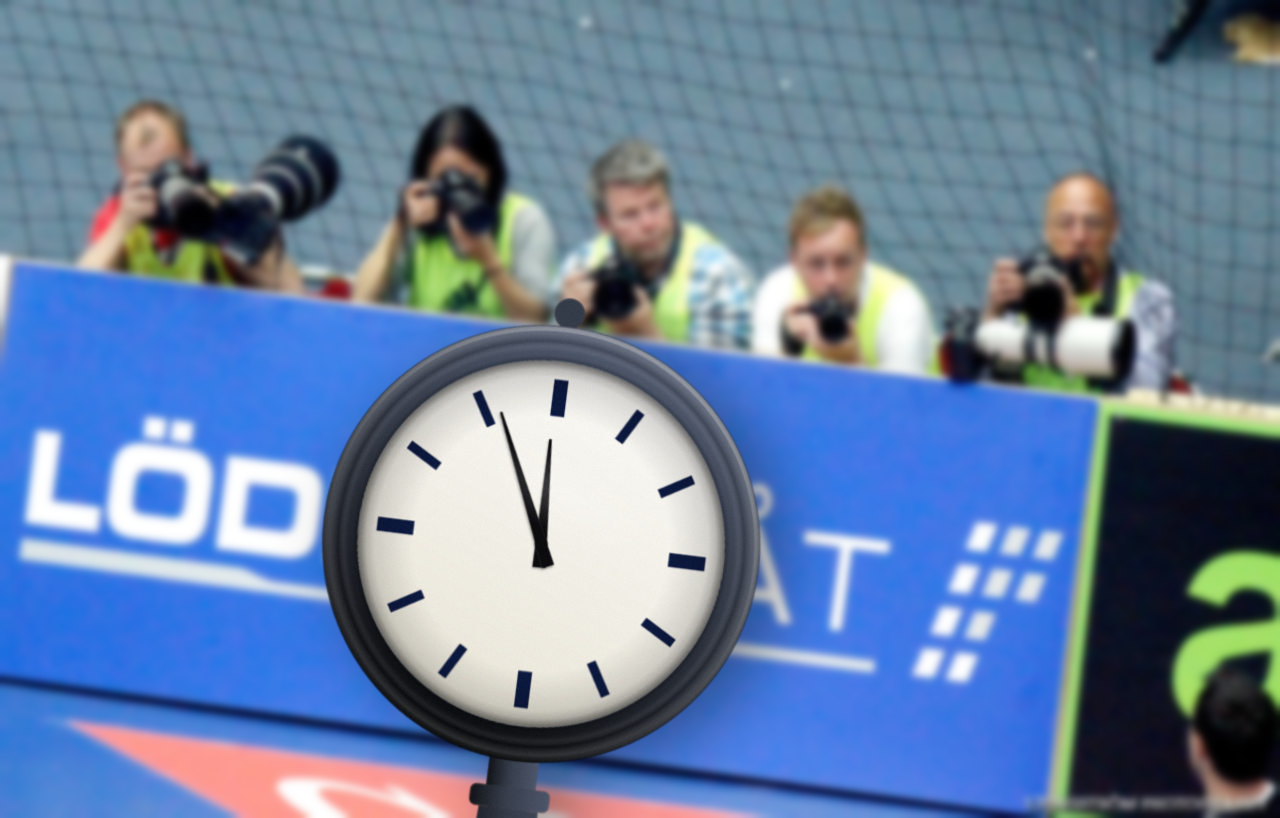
11:56
